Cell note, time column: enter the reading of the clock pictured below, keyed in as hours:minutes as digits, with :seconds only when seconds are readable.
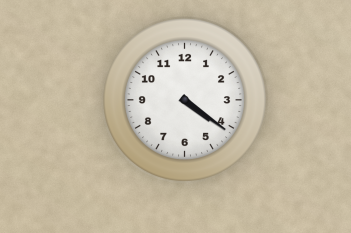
4:21
